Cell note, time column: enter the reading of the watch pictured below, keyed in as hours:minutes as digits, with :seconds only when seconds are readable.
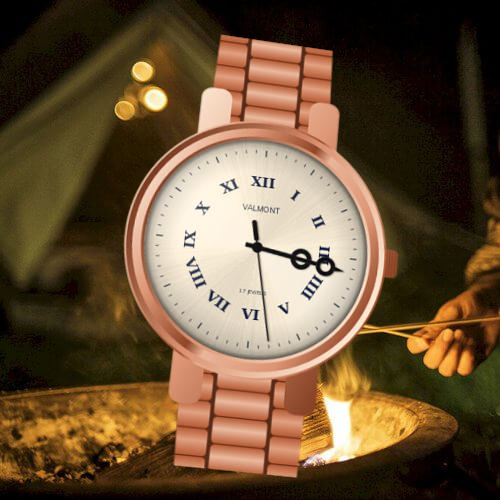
3:16:28
